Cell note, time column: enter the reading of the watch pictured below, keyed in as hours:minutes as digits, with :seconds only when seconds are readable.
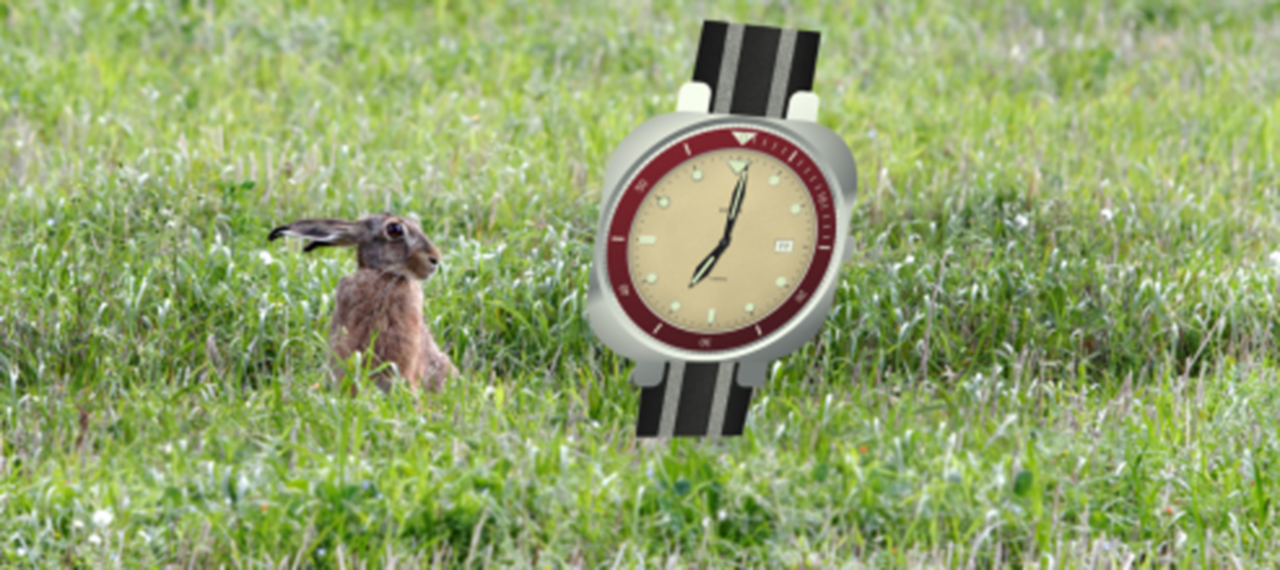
7:01
